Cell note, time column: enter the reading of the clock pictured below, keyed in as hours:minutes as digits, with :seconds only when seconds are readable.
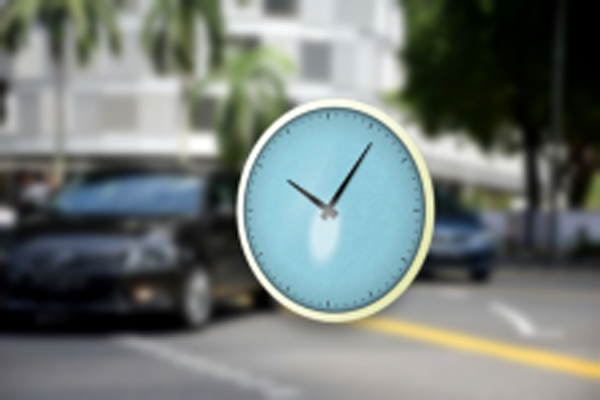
10:06
